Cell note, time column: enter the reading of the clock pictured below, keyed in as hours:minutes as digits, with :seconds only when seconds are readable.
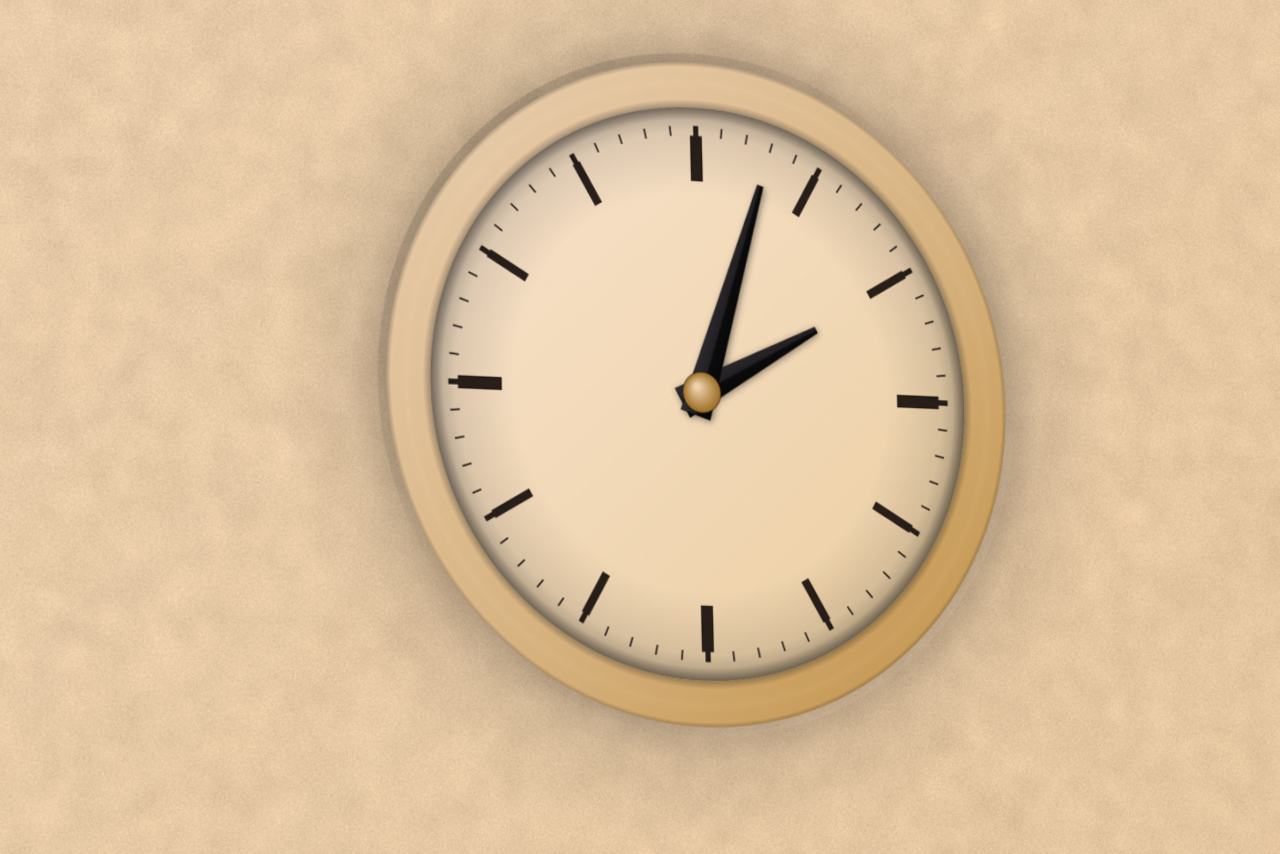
2:03
